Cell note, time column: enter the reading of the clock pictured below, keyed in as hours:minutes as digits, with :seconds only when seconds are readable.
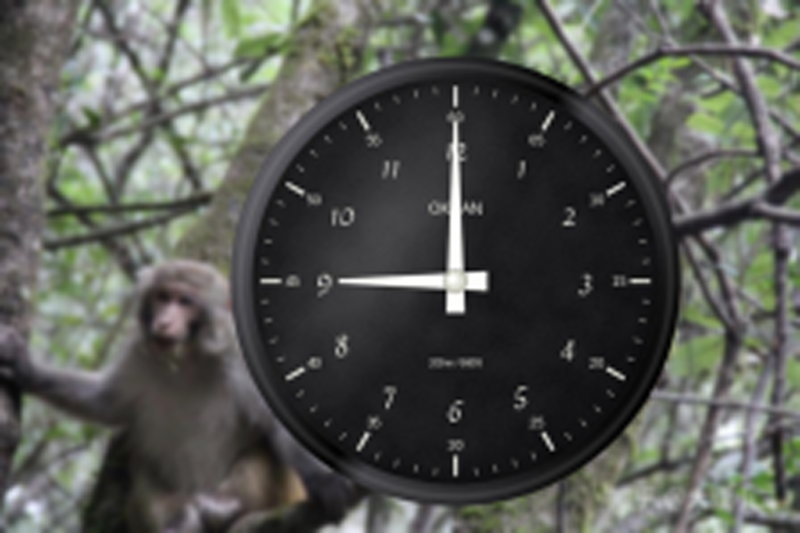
9:00
